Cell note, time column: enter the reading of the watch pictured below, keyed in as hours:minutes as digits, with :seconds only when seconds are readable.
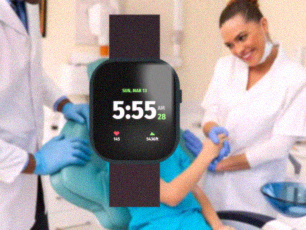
5:55
